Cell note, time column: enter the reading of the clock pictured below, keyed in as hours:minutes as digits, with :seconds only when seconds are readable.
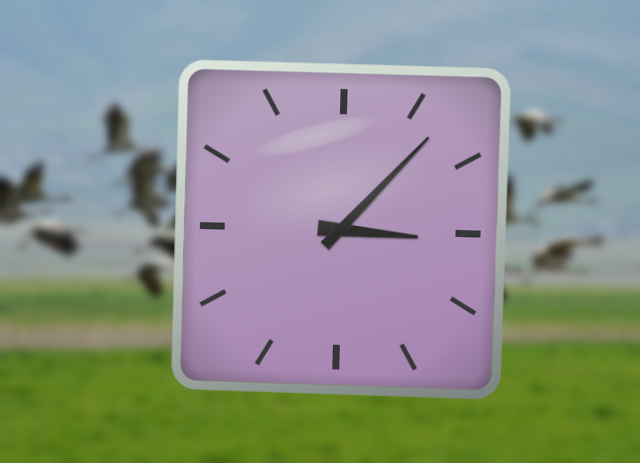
3:07
